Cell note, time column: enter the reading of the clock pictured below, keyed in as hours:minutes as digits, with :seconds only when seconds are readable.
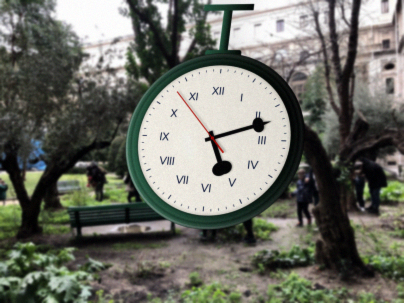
5:11:53
